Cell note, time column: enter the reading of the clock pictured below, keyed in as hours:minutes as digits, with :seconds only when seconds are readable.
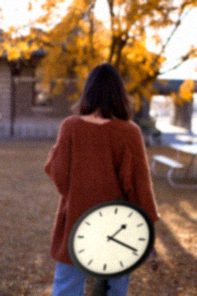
1:19
